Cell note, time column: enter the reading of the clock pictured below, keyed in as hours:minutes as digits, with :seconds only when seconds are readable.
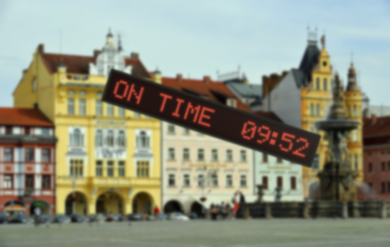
9:52
